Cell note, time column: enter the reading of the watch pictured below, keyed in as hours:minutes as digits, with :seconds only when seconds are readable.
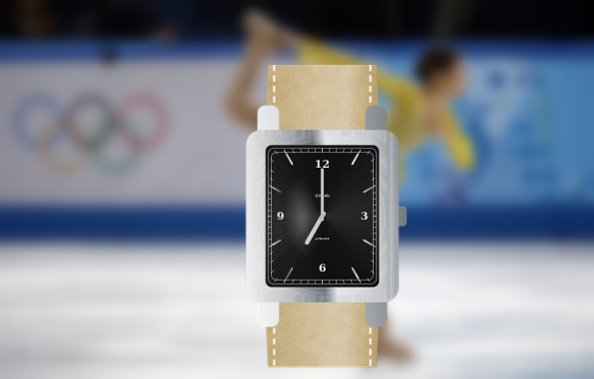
7:00
